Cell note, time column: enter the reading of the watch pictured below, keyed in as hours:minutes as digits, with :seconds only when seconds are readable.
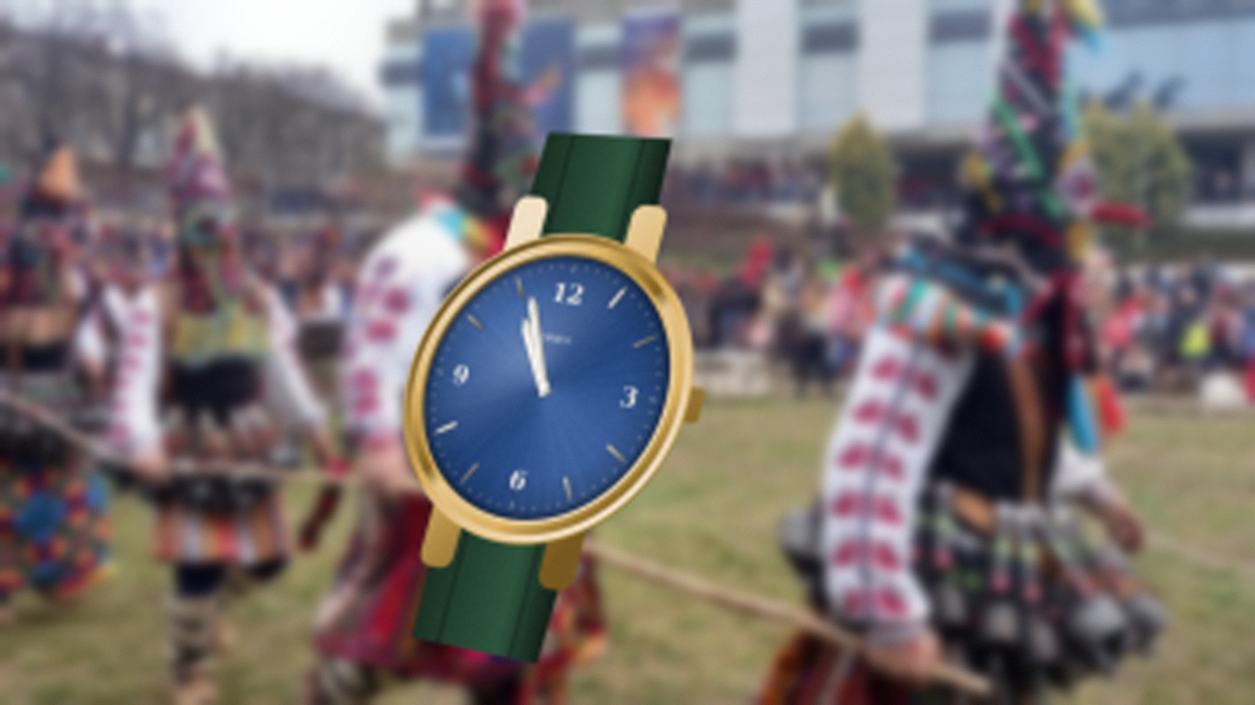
10:56
